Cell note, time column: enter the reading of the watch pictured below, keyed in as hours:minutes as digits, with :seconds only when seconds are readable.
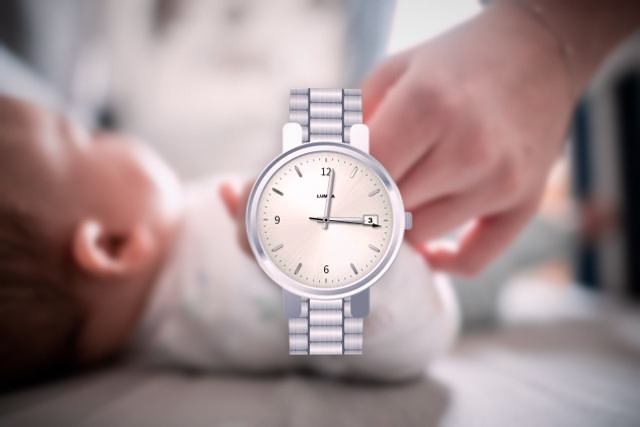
3:01:16
